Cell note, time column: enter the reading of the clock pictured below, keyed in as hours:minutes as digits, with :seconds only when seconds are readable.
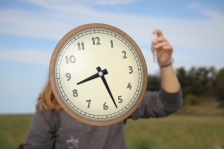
8:27
